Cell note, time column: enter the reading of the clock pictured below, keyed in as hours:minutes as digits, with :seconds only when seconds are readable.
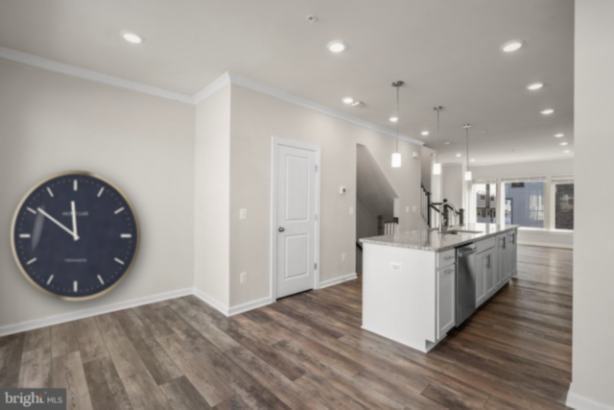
11:51
